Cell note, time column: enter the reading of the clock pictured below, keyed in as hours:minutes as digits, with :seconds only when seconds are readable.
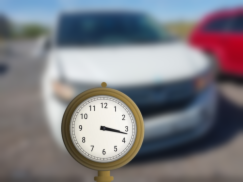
3:17
